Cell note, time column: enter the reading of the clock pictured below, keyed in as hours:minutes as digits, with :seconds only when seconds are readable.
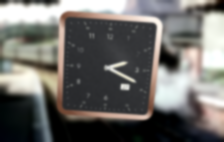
2:19
